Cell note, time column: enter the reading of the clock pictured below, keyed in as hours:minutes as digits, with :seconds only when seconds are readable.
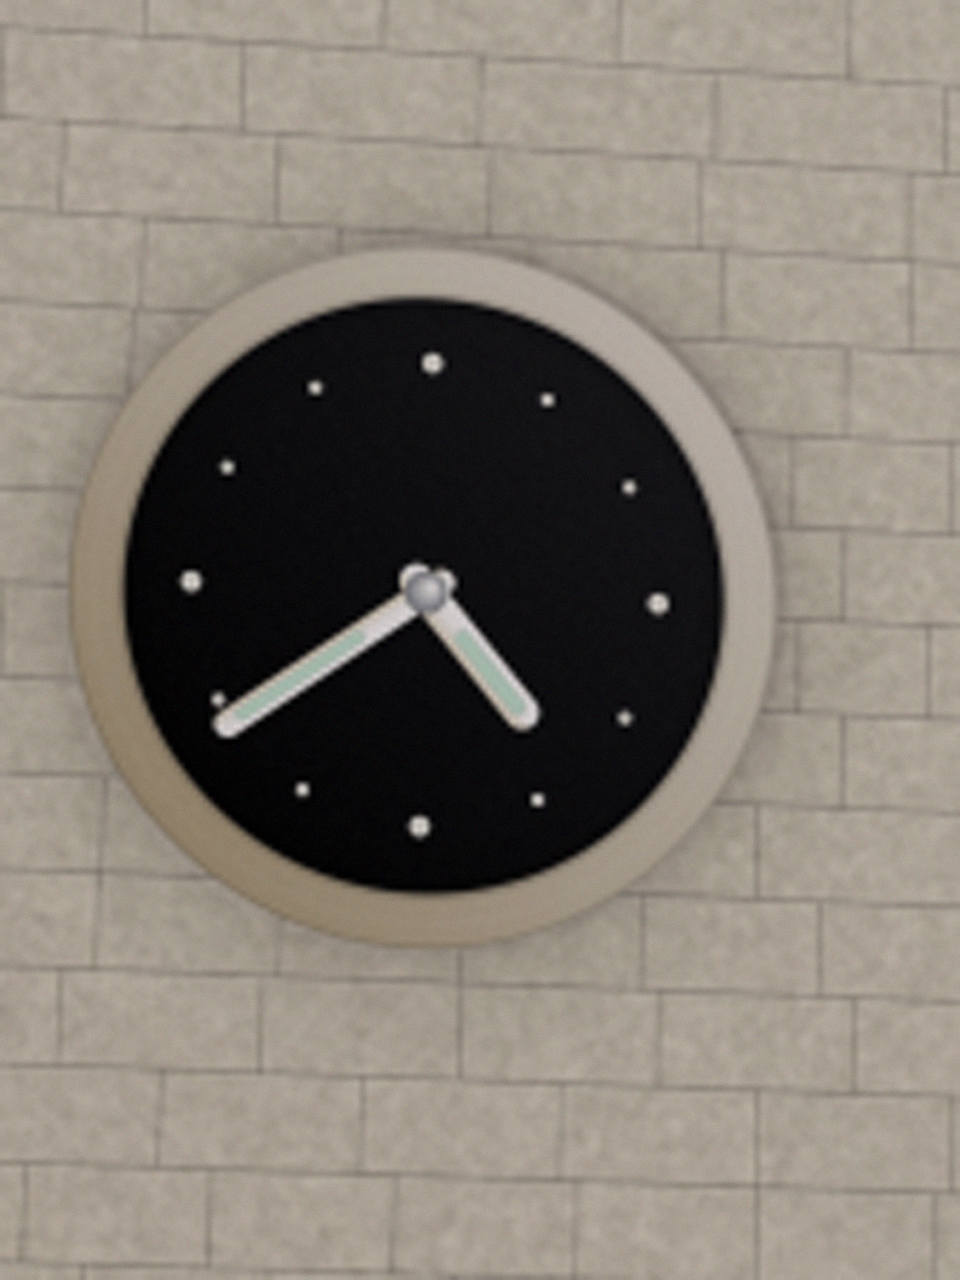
4:39
